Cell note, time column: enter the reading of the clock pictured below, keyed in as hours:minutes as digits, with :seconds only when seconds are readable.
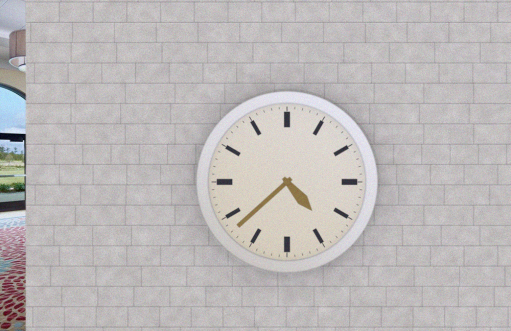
4:38
